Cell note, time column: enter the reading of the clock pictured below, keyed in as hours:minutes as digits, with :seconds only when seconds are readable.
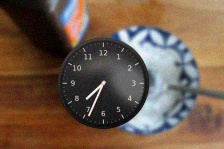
7:34
